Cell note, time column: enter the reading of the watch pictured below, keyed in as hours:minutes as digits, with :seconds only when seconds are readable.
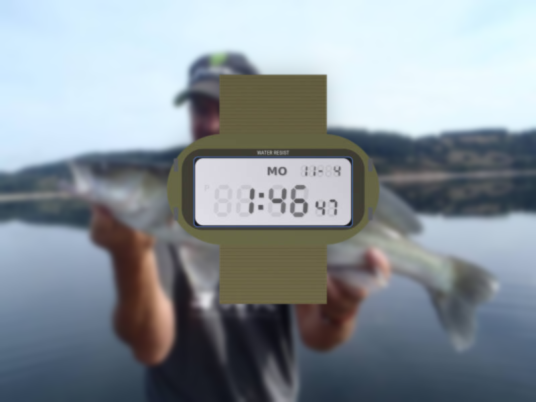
1:46:47
